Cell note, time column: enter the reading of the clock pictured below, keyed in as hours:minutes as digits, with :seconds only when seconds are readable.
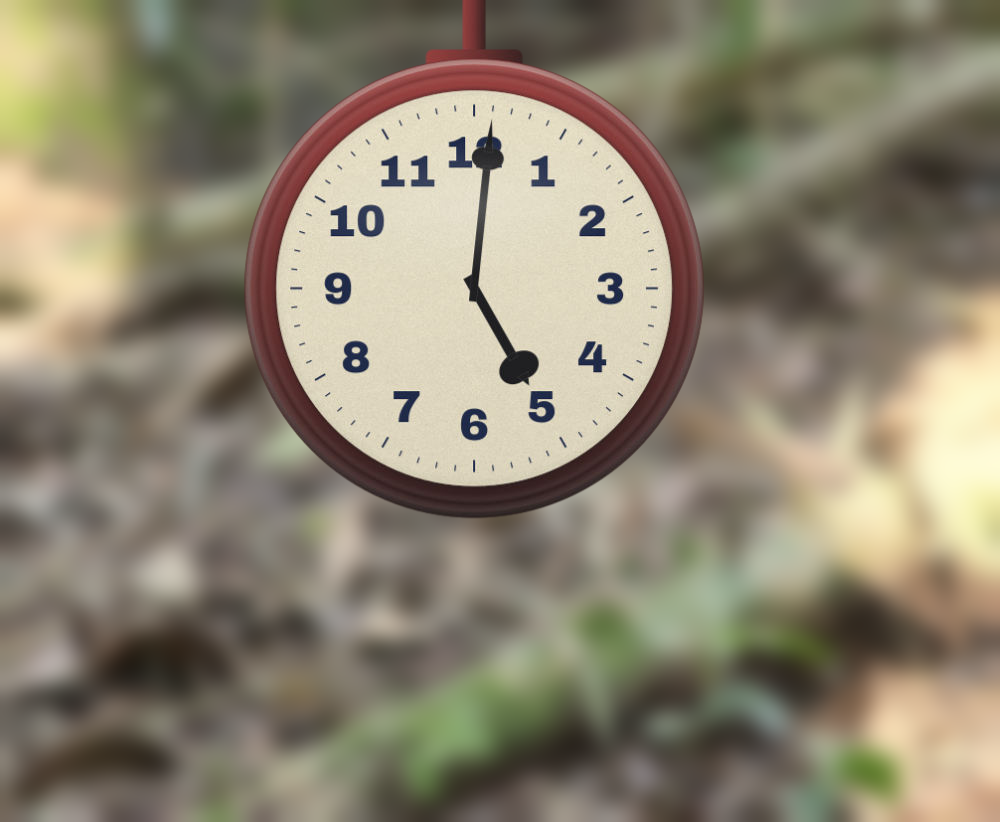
5:01
